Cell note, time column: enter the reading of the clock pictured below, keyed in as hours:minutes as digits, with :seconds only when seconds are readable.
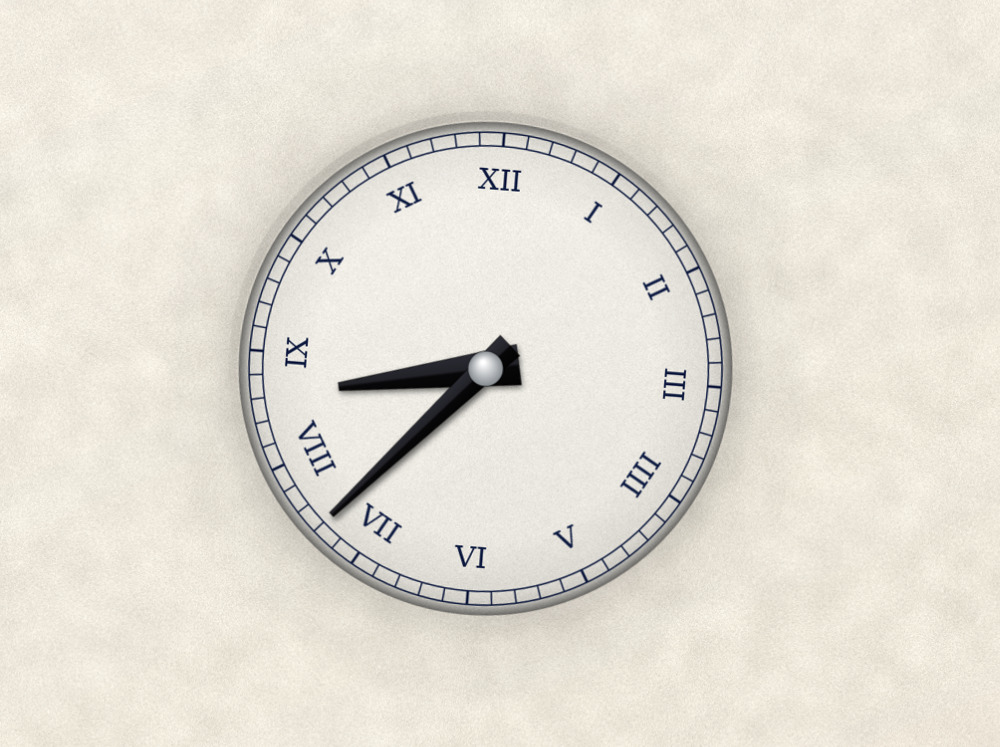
8:37
